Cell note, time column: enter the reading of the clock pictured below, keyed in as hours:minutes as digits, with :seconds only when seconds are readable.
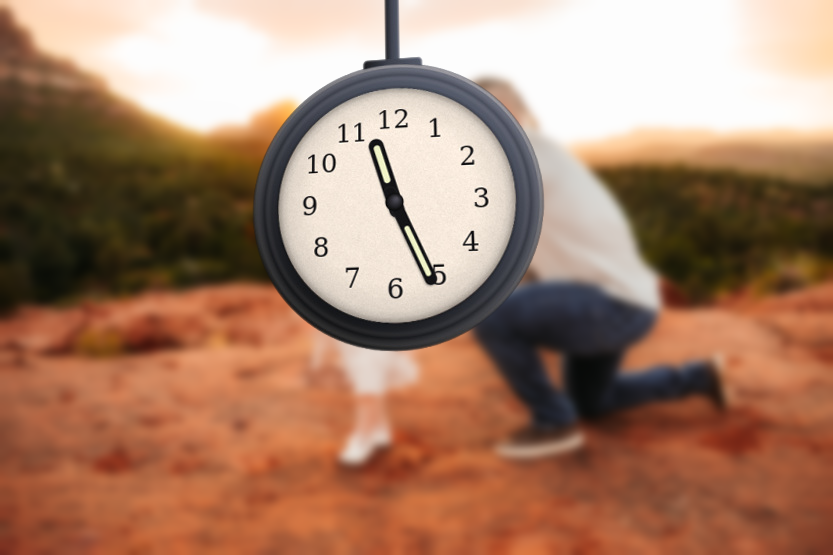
11:26
